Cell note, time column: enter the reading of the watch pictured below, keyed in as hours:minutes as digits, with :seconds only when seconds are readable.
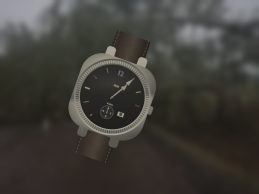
1:05
